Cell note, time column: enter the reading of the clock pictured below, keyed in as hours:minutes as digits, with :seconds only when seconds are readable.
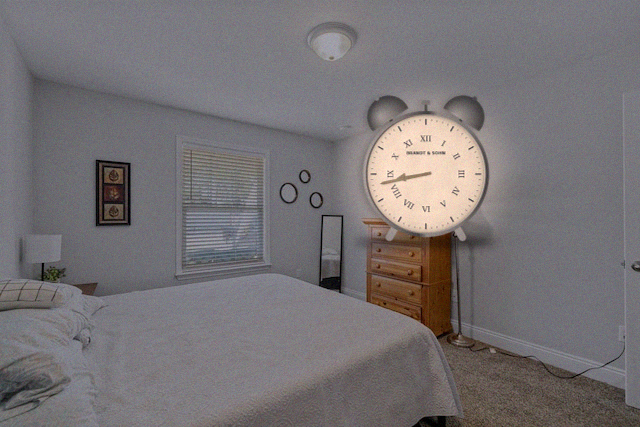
8:43
